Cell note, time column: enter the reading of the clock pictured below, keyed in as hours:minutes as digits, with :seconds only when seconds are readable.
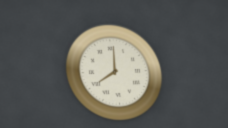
8:01
